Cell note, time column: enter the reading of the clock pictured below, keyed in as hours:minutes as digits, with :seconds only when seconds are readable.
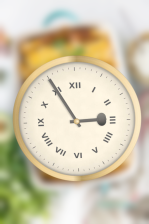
2:55
